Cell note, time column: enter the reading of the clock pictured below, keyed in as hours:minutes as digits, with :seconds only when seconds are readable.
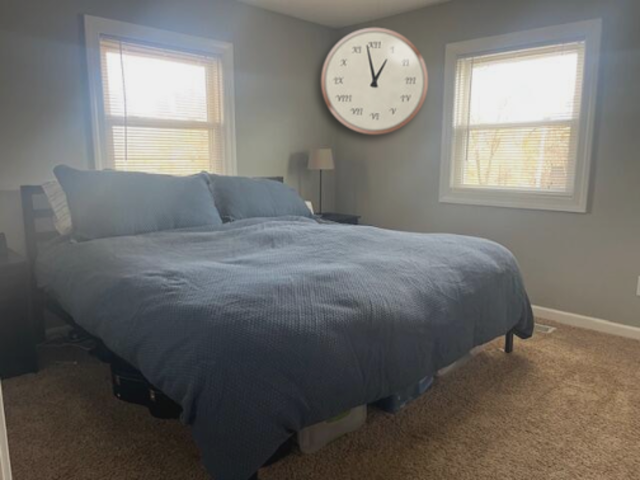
12:58
